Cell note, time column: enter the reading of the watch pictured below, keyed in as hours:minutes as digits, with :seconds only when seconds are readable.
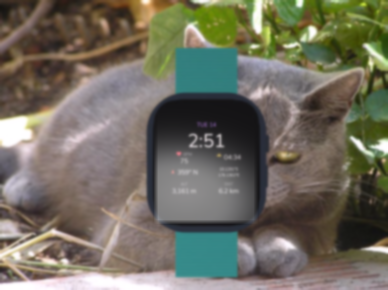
2:51
